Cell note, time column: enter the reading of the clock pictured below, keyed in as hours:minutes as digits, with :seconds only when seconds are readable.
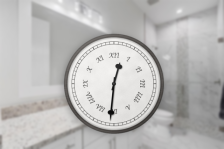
12:31
